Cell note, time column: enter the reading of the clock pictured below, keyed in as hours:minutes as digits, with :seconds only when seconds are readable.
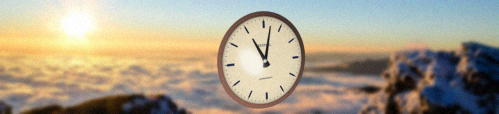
11:02
